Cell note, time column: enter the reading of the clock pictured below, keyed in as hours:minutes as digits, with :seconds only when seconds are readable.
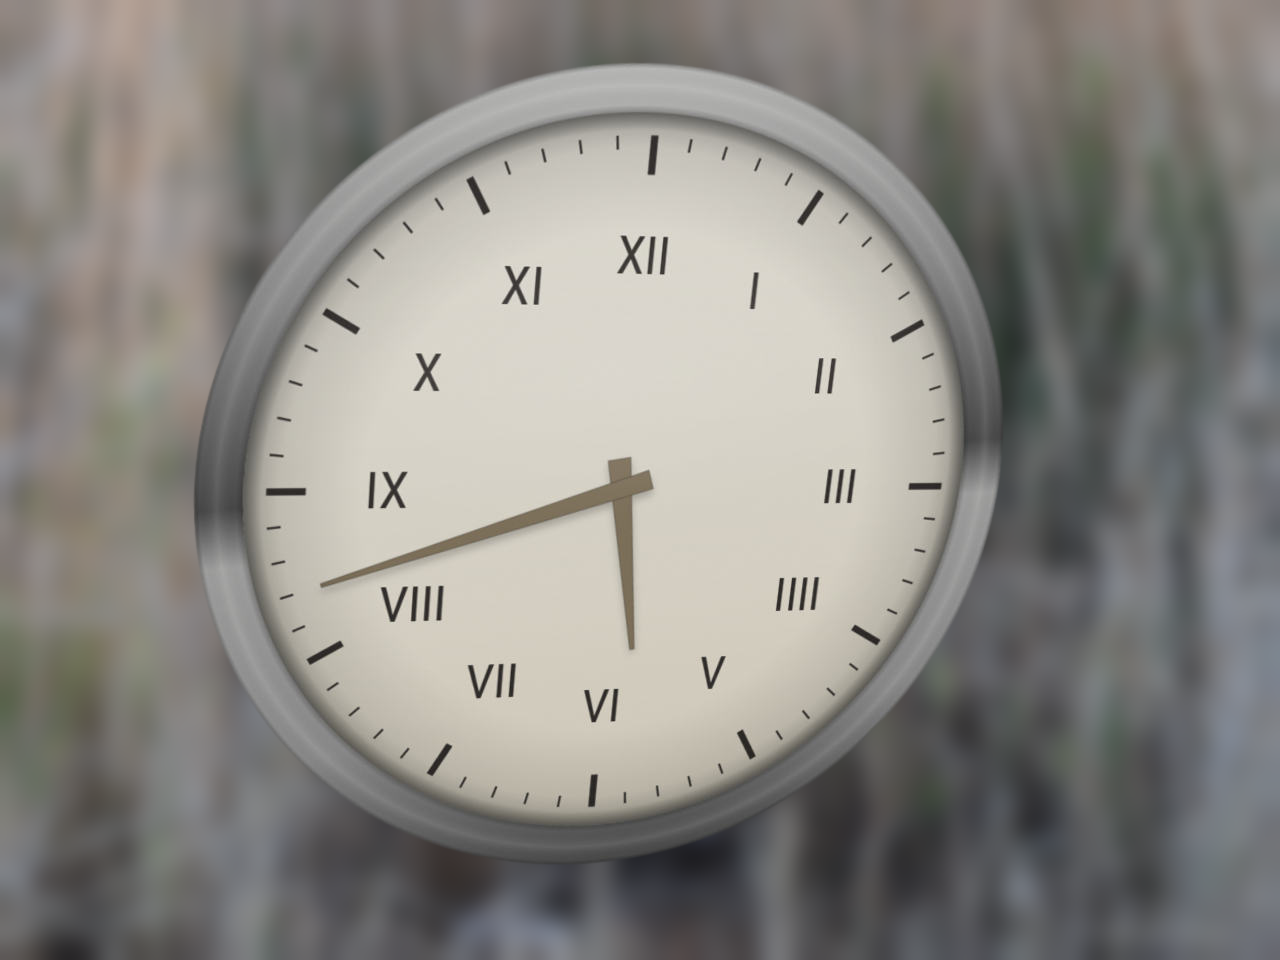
5:42
